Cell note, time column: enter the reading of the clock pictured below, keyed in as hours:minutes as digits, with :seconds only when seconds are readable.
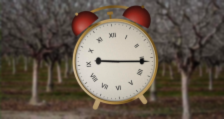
9:16
